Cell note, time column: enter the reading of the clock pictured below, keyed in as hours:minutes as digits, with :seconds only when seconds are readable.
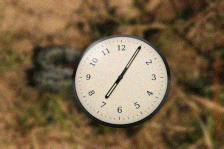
7:05
